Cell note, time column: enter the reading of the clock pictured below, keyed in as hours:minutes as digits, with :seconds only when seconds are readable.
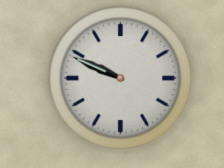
9:49
